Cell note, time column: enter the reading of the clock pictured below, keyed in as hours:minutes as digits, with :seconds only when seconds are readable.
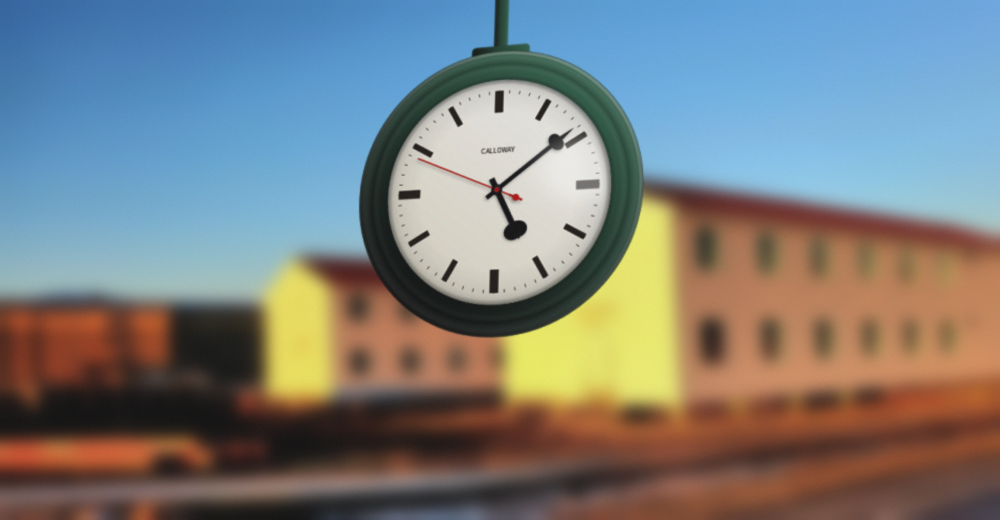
5:08:49
